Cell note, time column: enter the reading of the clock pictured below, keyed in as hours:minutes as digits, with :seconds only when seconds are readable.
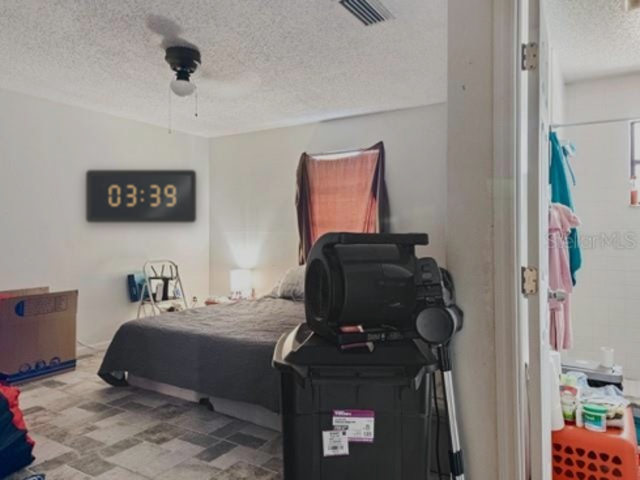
3:39
